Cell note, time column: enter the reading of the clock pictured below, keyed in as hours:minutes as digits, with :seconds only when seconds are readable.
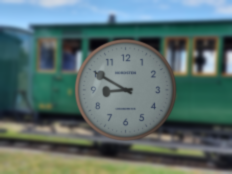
8:50
